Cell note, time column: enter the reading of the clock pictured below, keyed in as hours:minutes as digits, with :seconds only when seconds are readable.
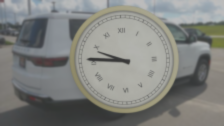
9:46
